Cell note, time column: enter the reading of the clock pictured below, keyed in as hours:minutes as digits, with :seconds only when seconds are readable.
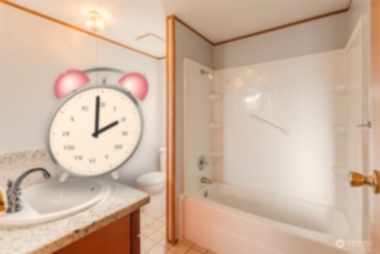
1:59
